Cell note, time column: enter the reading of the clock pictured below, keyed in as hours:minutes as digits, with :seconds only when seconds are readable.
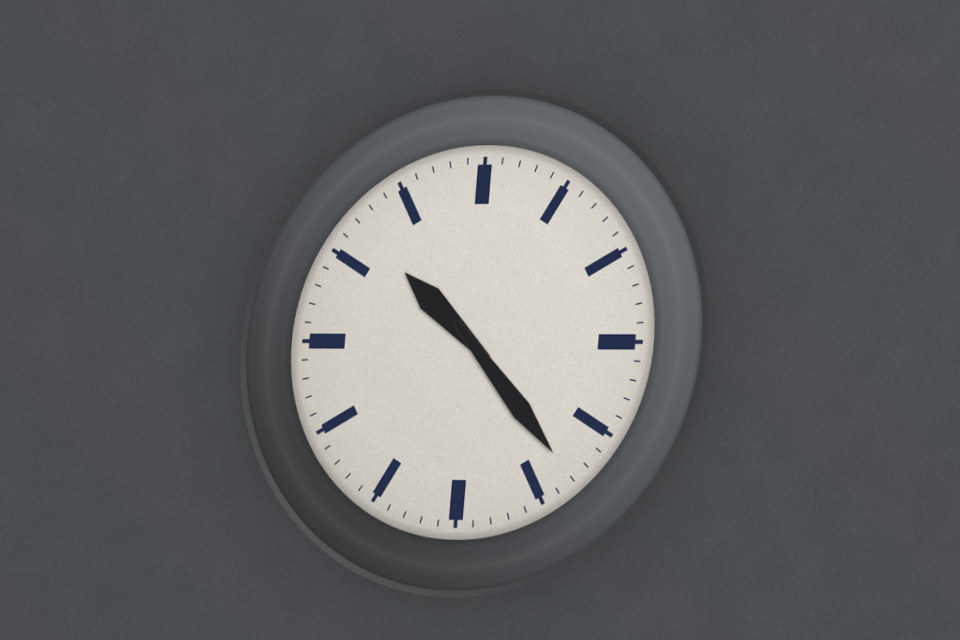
10:23
